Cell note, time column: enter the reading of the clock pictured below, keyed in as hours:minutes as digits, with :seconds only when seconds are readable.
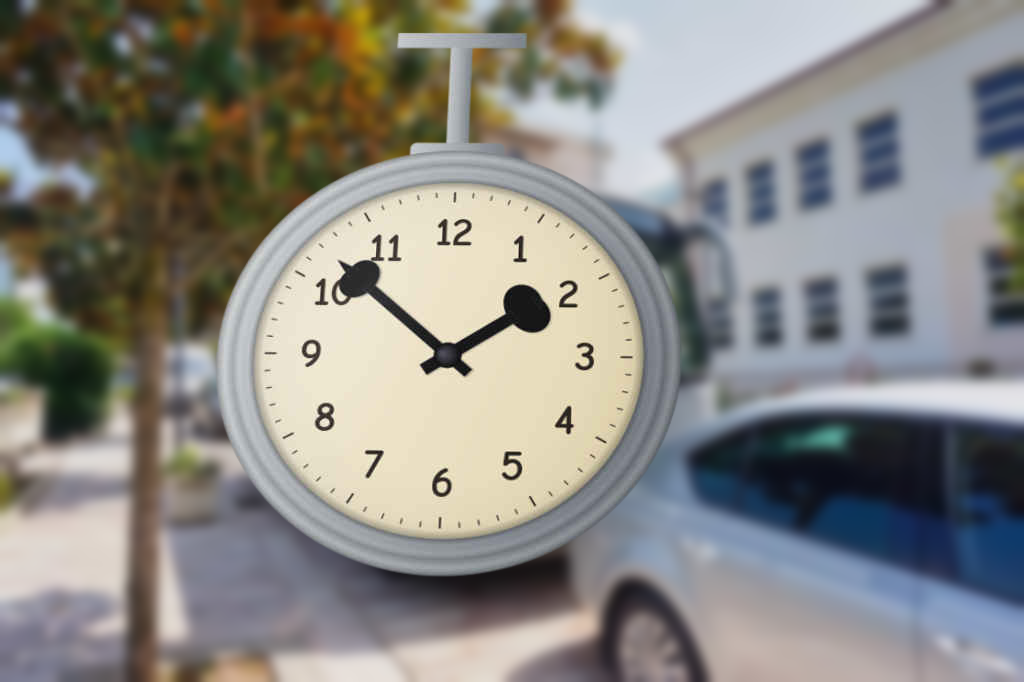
1:52
